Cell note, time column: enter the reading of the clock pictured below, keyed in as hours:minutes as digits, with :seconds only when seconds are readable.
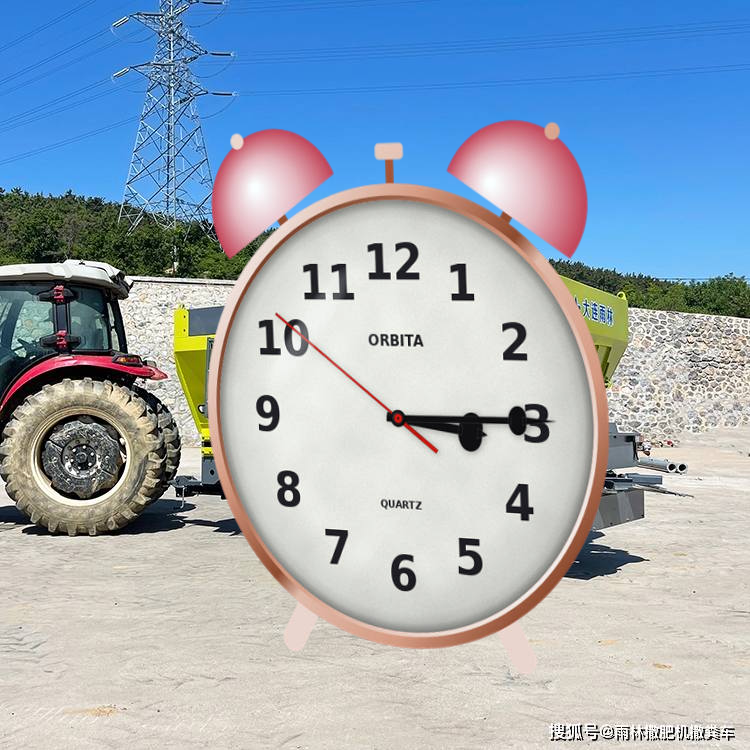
3:14:51
